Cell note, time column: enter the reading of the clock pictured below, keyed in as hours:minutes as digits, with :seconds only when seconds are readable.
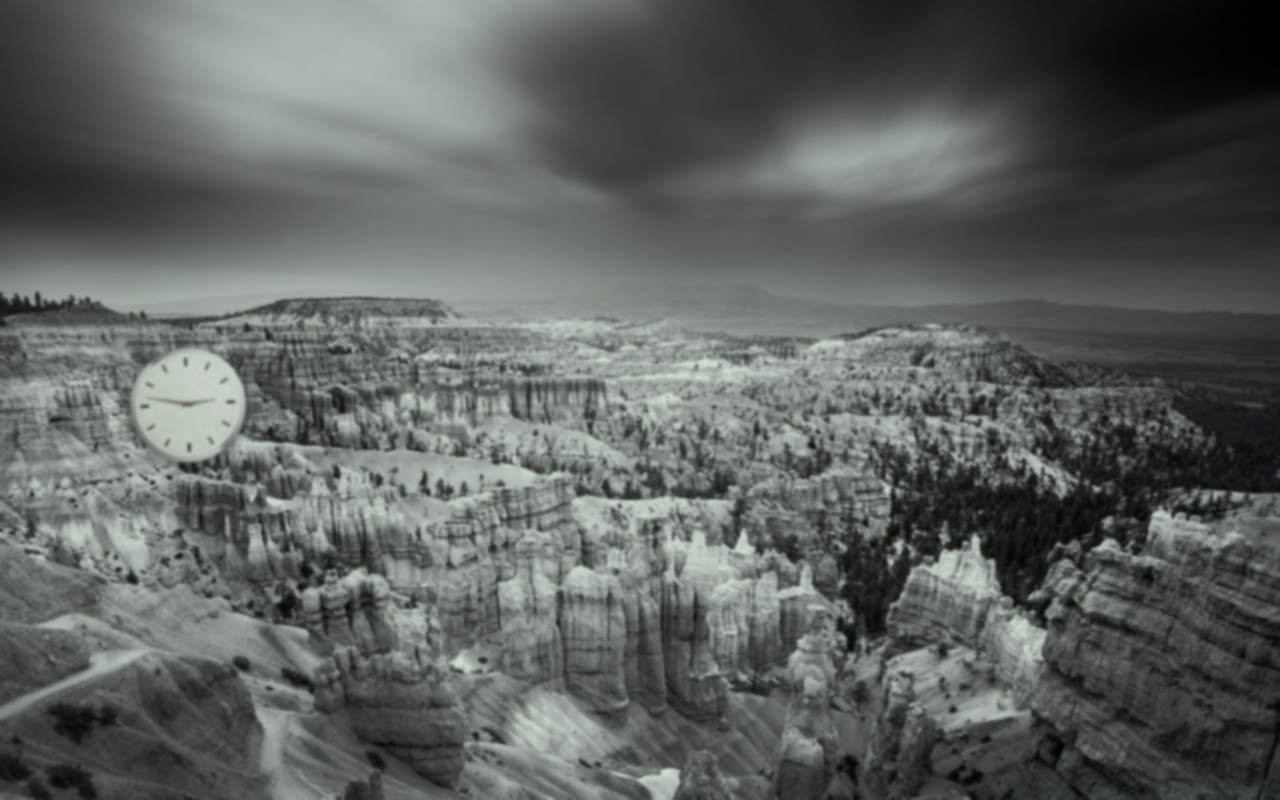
2:47
